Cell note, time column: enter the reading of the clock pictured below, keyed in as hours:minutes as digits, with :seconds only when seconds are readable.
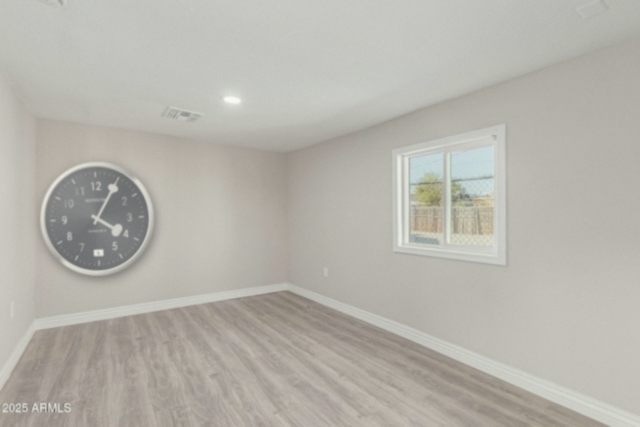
4:05
